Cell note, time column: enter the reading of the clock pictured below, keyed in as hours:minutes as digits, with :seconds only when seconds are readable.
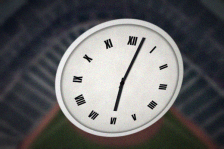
6:02
